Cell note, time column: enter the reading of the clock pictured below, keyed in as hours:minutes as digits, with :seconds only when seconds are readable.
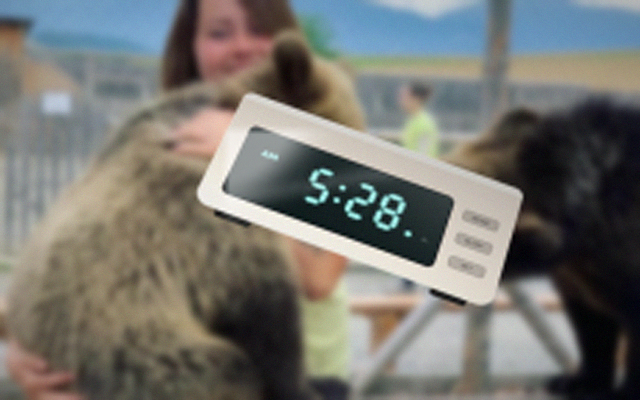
5:28
